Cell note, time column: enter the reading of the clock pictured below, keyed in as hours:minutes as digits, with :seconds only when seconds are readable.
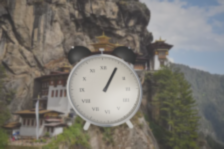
1:05
